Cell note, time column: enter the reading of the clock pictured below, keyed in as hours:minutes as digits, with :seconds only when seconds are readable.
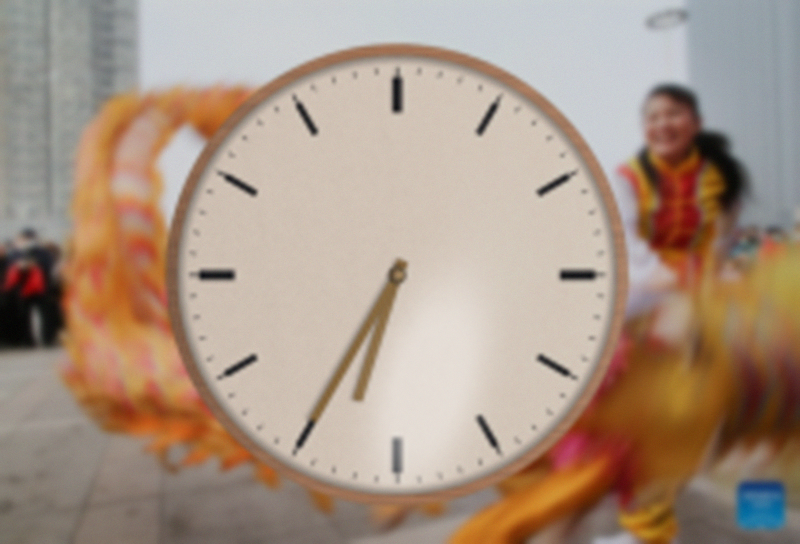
6:35
